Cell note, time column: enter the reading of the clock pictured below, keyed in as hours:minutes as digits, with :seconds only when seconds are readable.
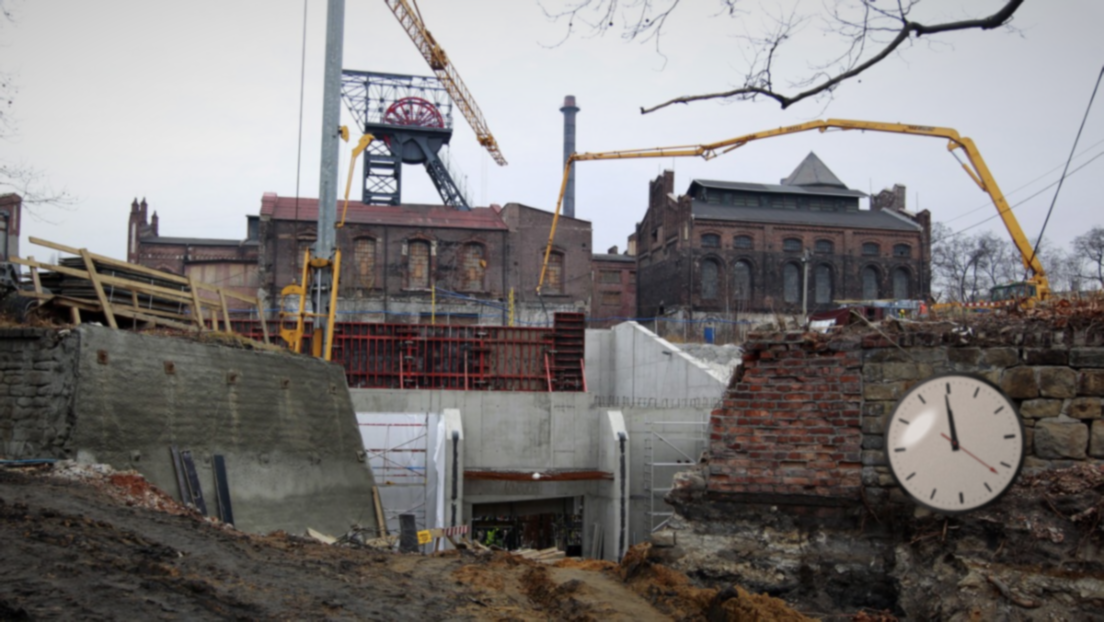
11:59:22
